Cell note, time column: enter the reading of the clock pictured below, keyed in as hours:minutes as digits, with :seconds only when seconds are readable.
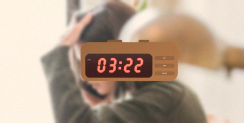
3:22
